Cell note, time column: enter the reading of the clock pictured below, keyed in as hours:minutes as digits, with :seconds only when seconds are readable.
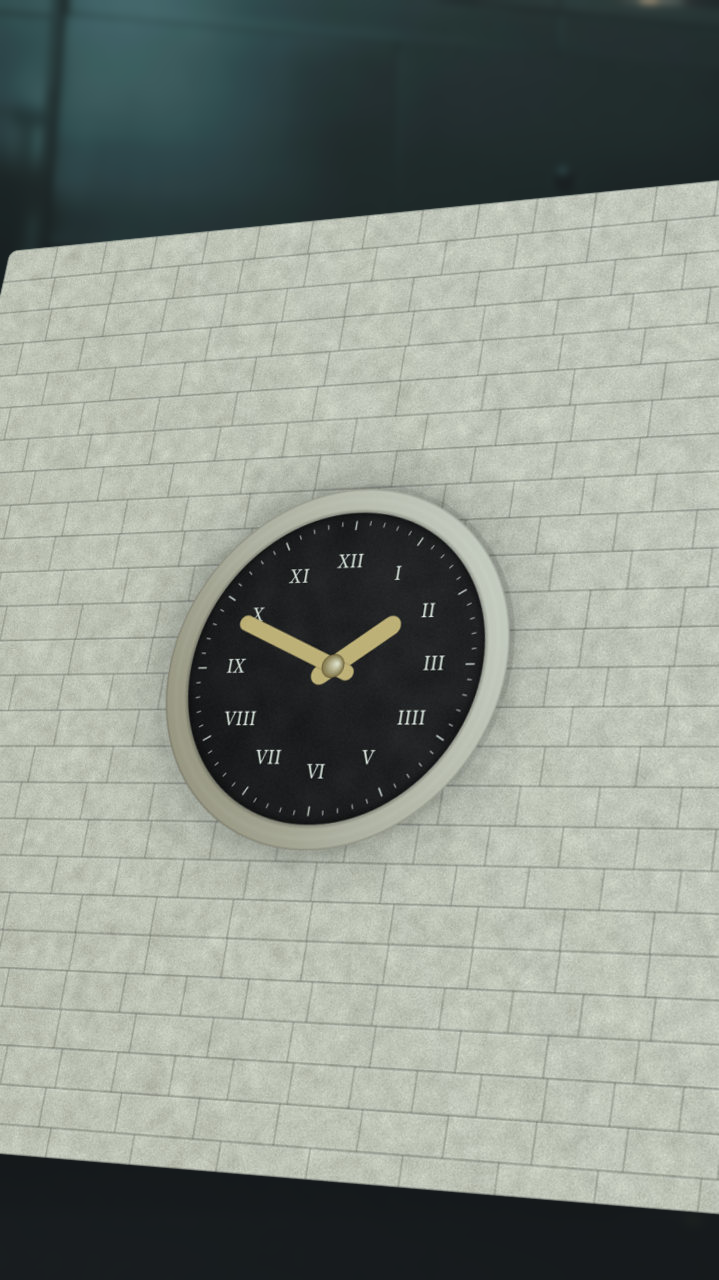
1:49
